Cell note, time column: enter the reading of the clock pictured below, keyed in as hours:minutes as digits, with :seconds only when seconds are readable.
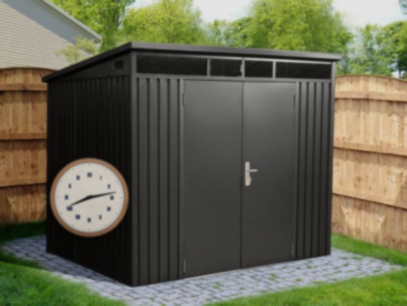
8:13
